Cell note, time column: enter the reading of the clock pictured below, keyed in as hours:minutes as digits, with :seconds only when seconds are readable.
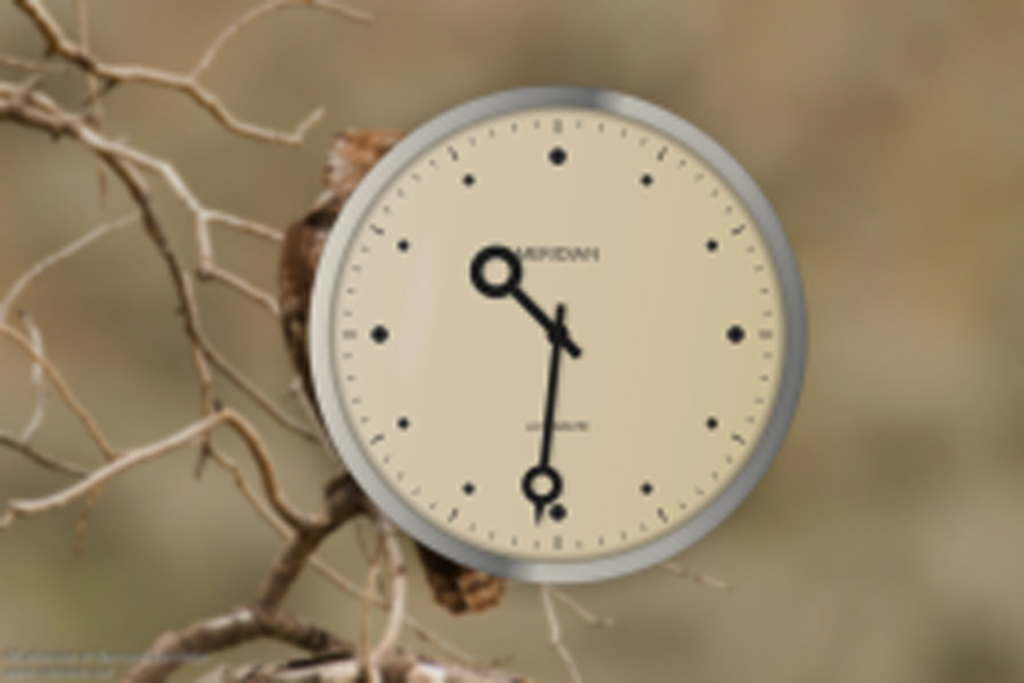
10:31
